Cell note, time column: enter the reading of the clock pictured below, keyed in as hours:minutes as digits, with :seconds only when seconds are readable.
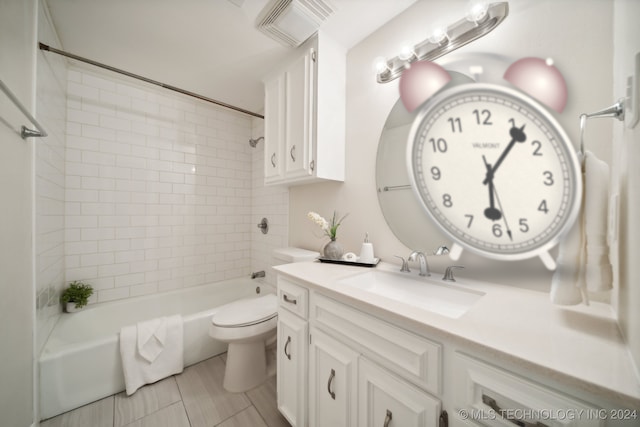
6:06:28
